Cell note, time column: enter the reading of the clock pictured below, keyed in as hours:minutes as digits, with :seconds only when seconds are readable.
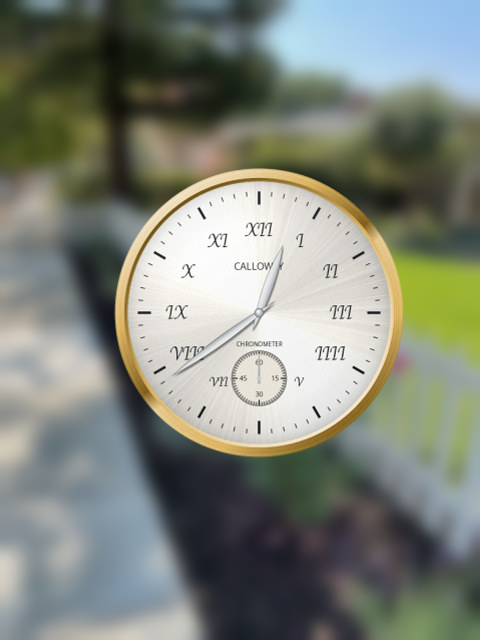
12:39
